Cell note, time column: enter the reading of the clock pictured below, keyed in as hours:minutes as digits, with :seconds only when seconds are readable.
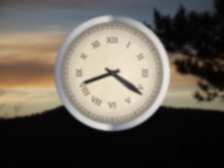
8:21
